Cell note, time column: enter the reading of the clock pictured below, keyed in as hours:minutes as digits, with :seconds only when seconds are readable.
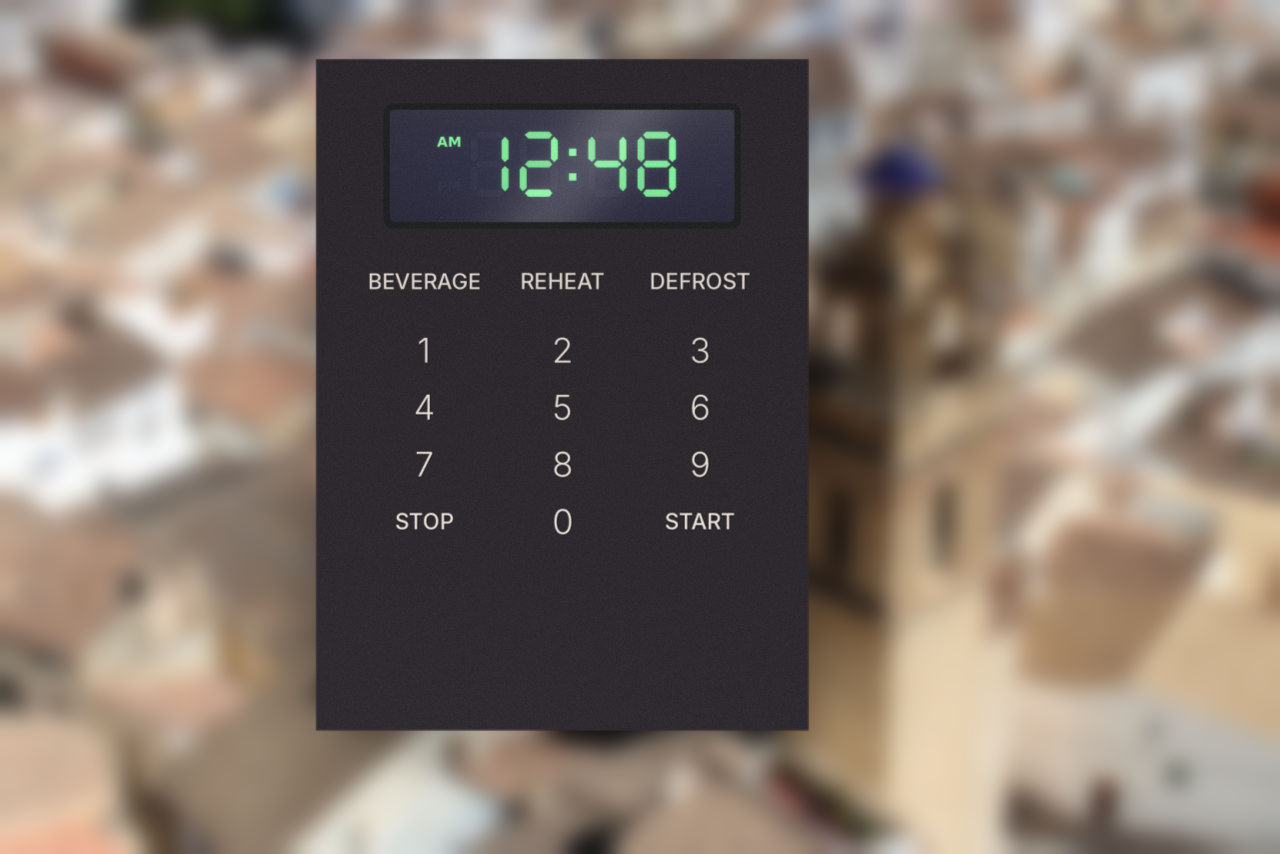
12:48
